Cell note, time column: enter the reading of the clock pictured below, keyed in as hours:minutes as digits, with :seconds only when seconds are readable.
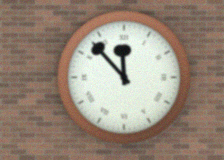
11:53
